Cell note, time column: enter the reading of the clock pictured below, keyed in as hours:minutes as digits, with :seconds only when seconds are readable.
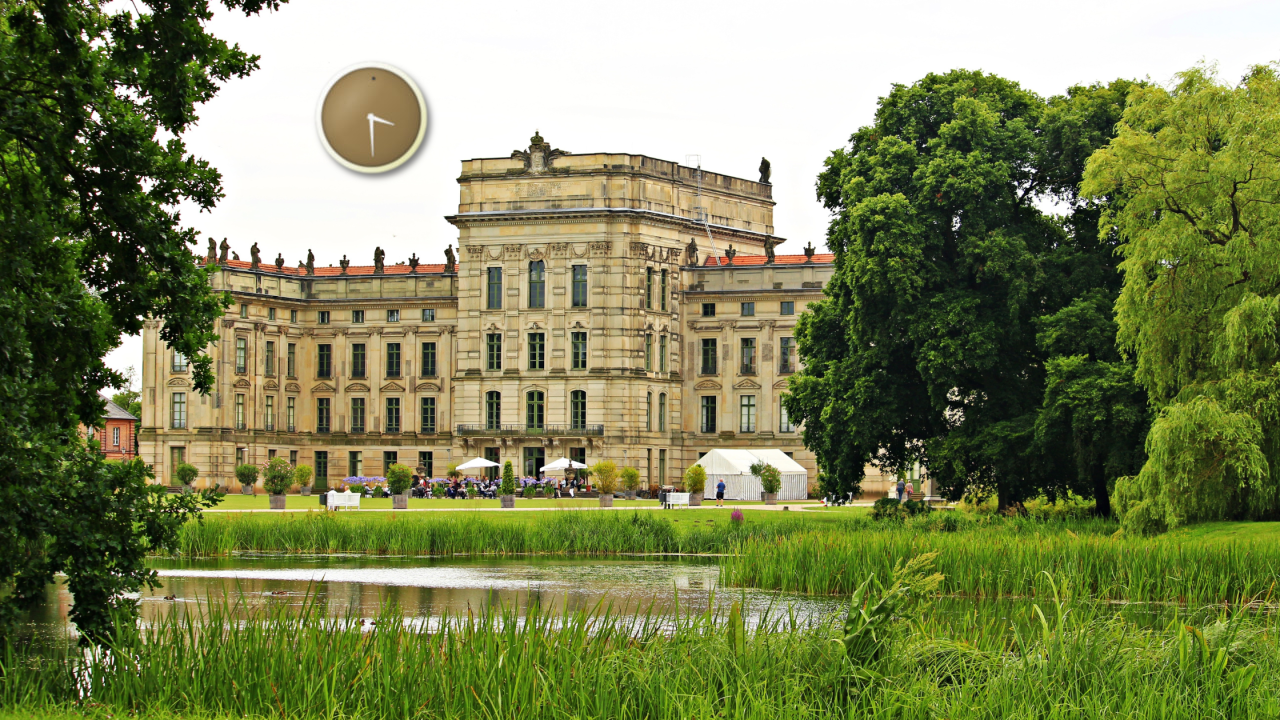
3:29
